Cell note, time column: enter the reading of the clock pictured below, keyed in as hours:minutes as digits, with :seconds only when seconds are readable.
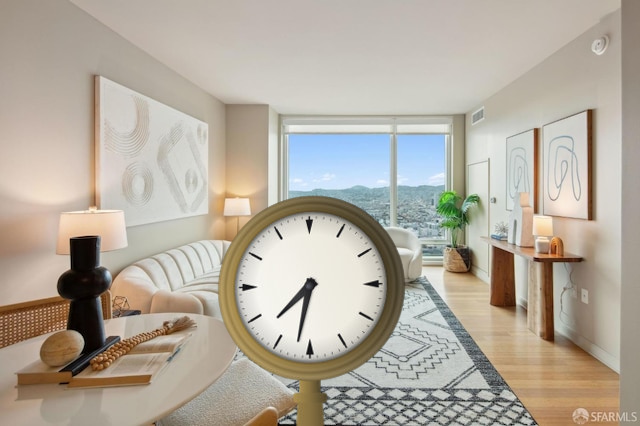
7:32
